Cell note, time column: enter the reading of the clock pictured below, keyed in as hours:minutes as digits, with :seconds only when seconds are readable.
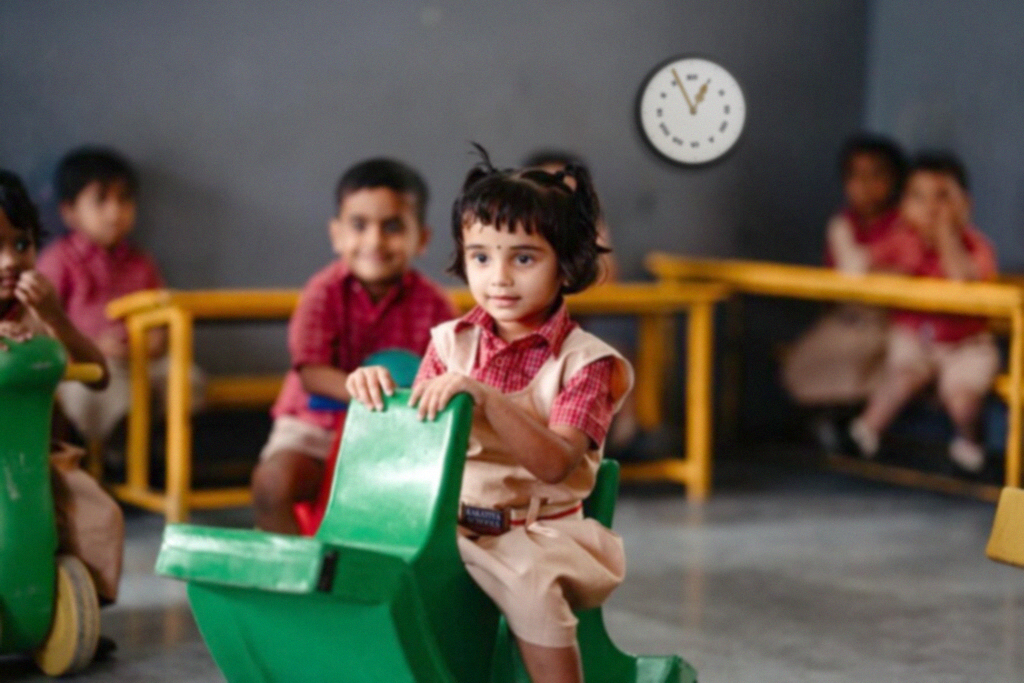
12:56
